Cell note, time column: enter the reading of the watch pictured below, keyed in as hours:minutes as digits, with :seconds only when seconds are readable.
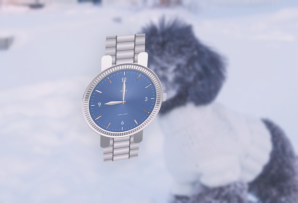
9:00
